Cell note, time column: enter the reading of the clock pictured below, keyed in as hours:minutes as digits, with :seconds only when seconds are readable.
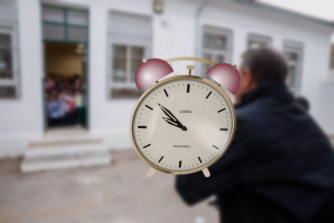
9:52
